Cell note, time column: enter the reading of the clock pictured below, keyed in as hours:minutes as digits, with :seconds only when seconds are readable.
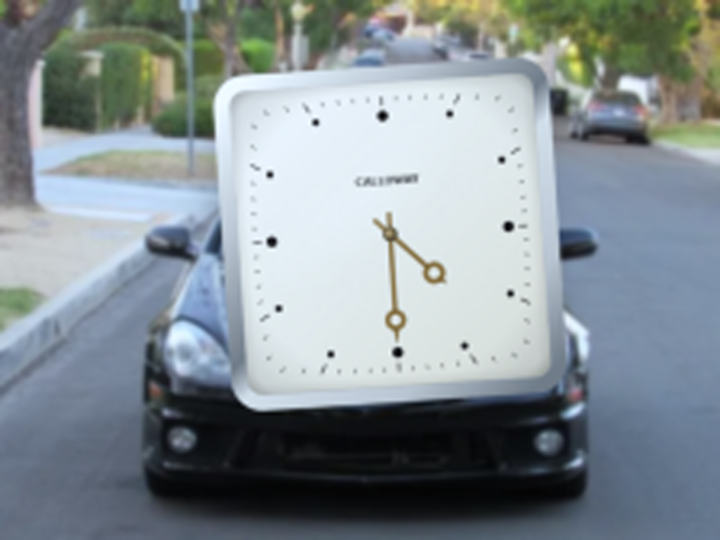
4:30
